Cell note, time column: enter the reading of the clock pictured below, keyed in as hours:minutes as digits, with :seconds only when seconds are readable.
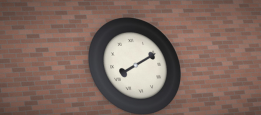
8:11
